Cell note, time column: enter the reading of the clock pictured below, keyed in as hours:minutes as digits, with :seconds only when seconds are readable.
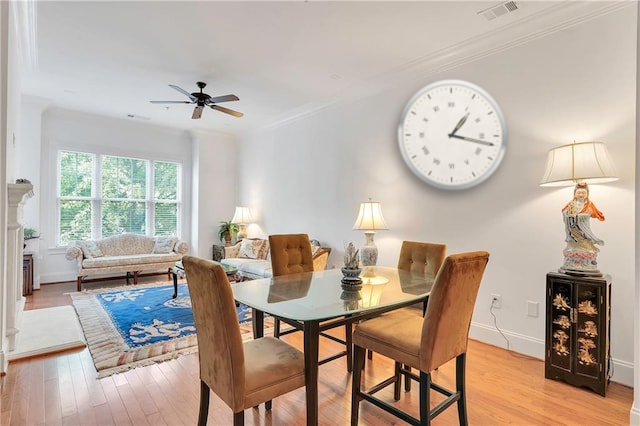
1:17
